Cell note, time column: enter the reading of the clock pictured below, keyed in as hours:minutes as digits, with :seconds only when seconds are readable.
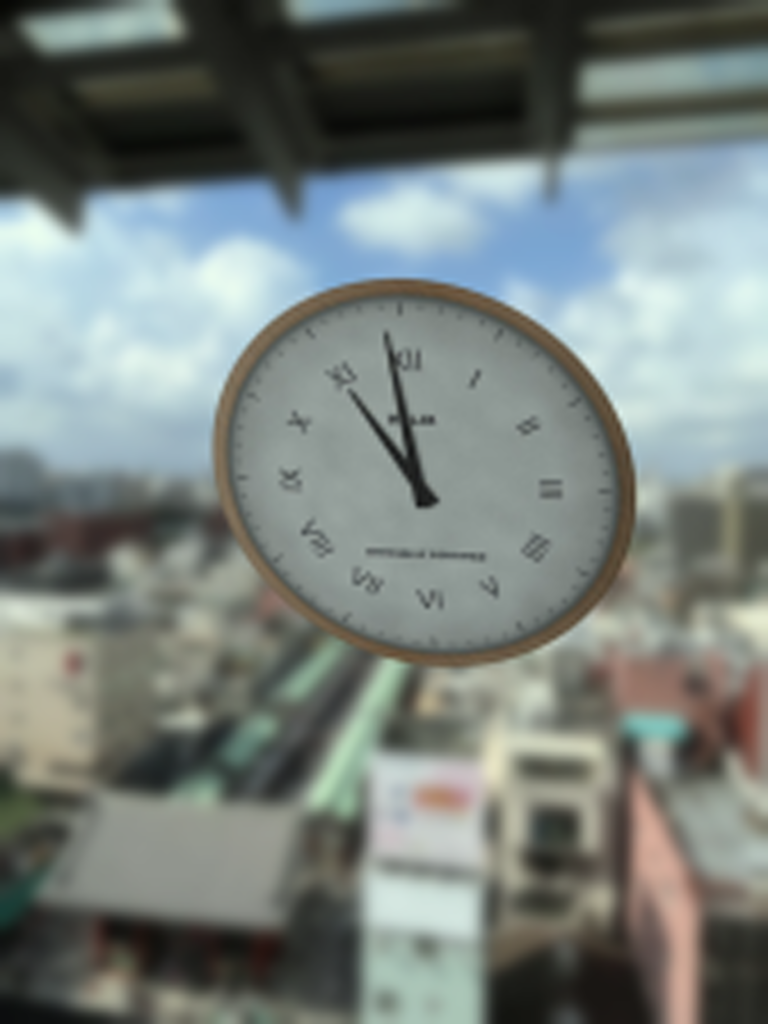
10:59
